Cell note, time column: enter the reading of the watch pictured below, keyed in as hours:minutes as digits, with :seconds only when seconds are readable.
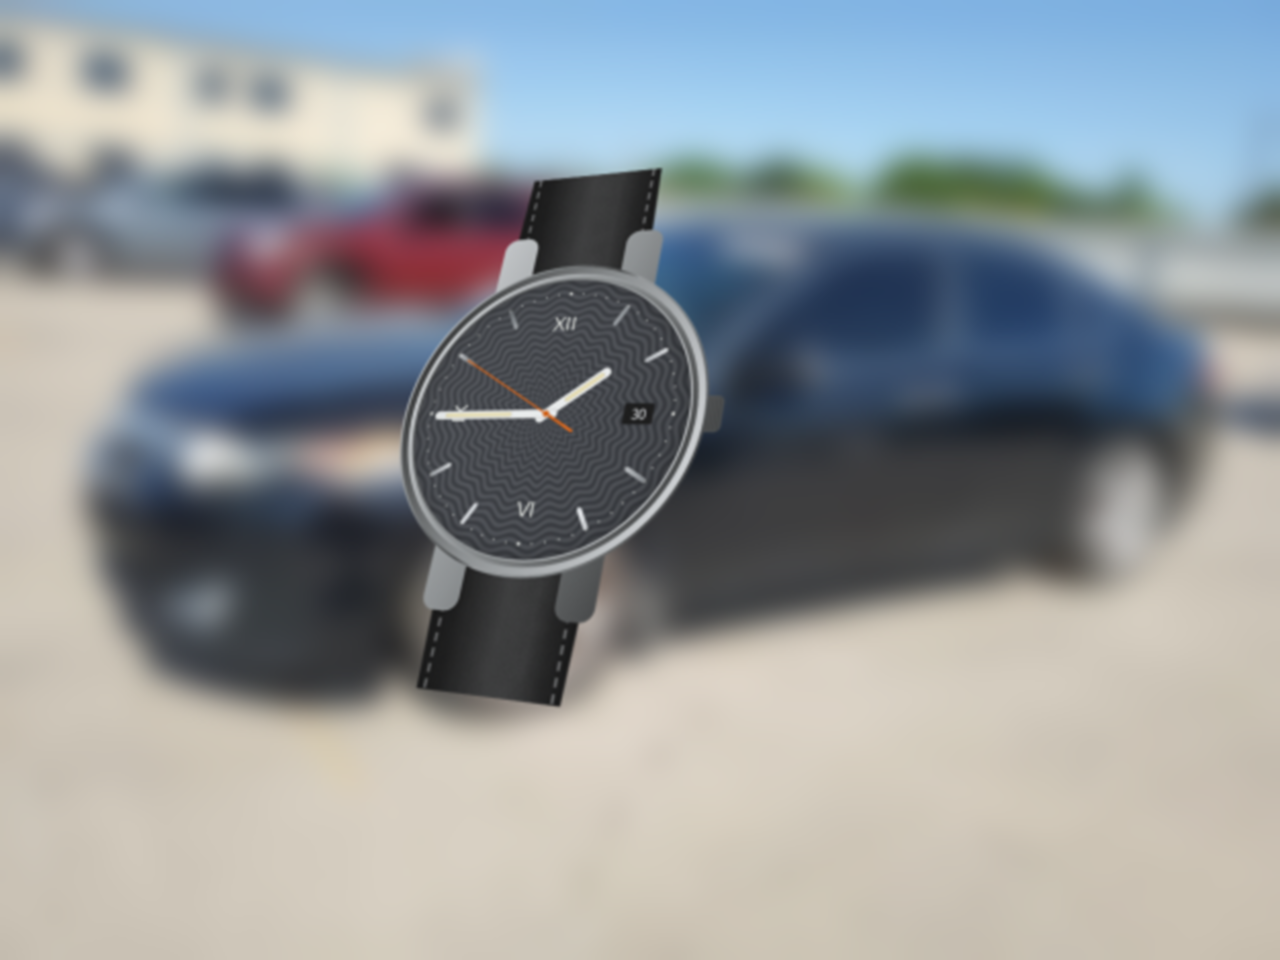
1:44:50
